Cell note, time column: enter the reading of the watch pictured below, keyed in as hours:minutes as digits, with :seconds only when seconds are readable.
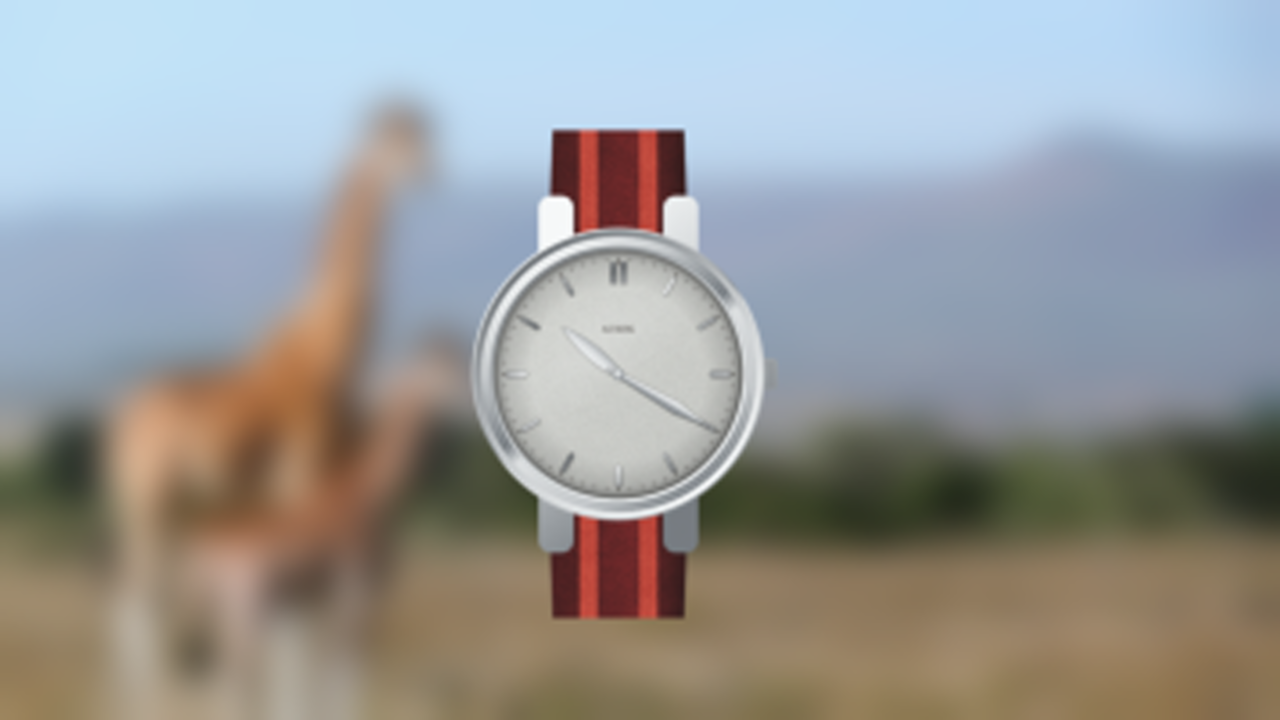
10:20
